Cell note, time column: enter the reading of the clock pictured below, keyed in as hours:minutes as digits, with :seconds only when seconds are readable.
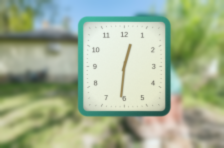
12:31
